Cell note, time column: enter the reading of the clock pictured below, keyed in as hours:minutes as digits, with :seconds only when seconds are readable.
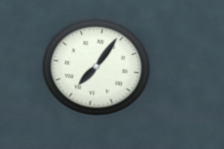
7:04
